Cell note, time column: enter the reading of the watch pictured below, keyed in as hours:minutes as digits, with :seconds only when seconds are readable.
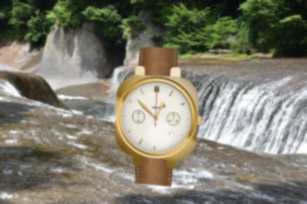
12:52
